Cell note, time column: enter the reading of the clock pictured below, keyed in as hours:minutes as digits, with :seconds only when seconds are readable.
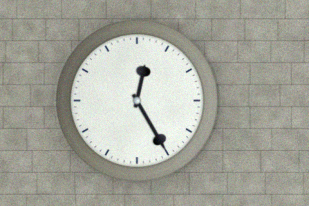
12:25
